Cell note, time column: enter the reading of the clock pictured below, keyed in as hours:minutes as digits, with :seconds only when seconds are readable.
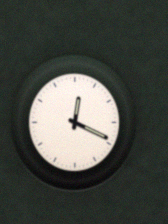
12:19
